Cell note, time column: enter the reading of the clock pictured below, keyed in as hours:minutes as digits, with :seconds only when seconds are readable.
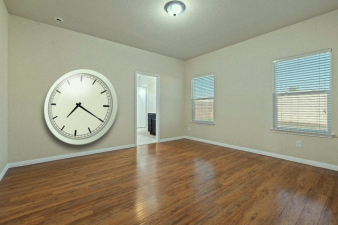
7:20
